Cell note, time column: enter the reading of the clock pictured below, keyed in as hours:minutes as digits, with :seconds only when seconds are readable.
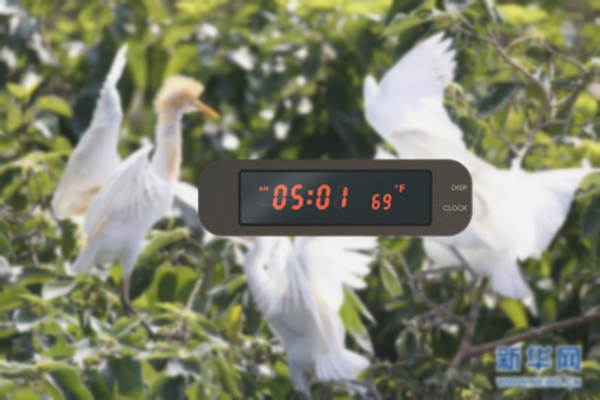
5:01
